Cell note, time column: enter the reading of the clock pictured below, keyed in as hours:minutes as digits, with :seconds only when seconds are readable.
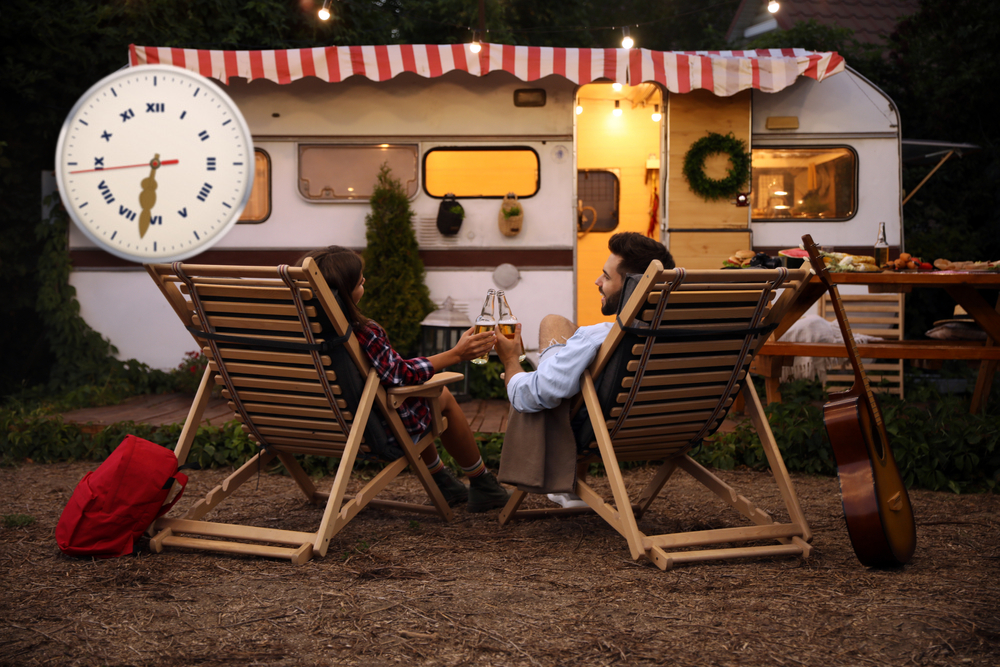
6:31:44
